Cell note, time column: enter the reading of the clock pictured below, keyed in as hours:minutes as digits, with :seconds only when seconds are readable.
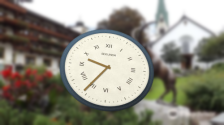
9:36
